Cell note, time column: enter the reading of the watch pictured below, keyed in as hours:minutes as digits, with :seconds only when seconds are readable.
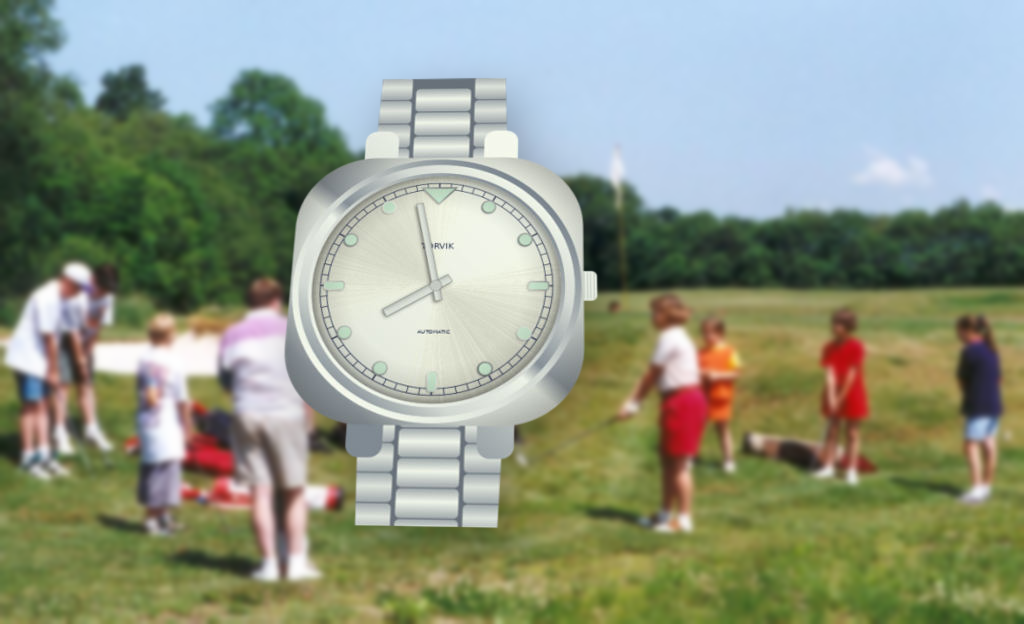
7:58
